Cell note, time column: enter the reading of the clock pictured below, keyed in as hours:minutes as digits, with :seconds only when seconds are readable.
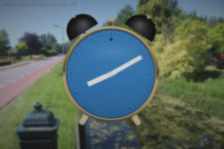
8:10
